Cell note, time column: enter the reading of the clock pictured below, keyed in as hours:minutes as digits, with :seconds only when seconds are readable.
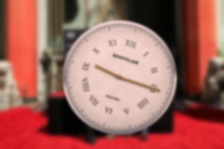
9:15
